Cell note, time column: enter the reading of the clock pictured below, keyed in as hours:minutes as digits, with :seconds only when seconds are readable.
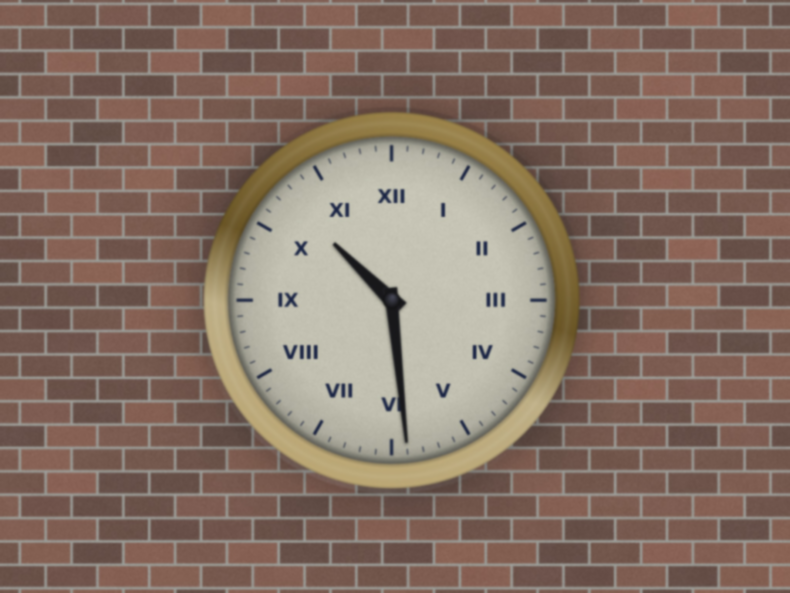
10:29
